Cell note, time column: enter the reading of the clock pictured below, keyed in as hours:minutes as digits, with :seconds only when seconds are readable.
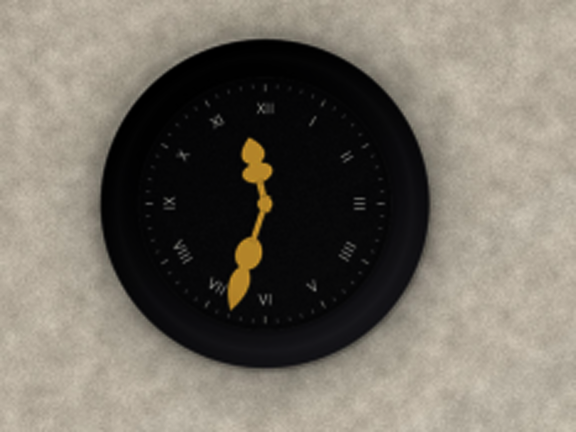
11:33
